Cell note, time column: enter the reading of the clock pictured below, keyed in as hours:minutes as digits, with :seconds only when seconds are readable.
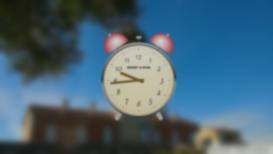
9:44
